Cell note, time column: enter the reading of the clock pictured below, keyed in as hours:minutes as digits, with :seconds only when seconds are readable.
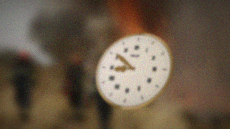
8:51
